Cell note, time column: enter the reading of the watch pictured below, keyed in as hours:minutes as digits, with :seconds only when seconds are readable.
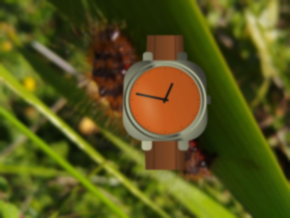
12:47
